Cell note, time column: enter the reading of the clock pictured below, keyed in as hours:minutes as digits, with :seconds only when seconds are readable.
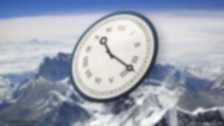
10:18
